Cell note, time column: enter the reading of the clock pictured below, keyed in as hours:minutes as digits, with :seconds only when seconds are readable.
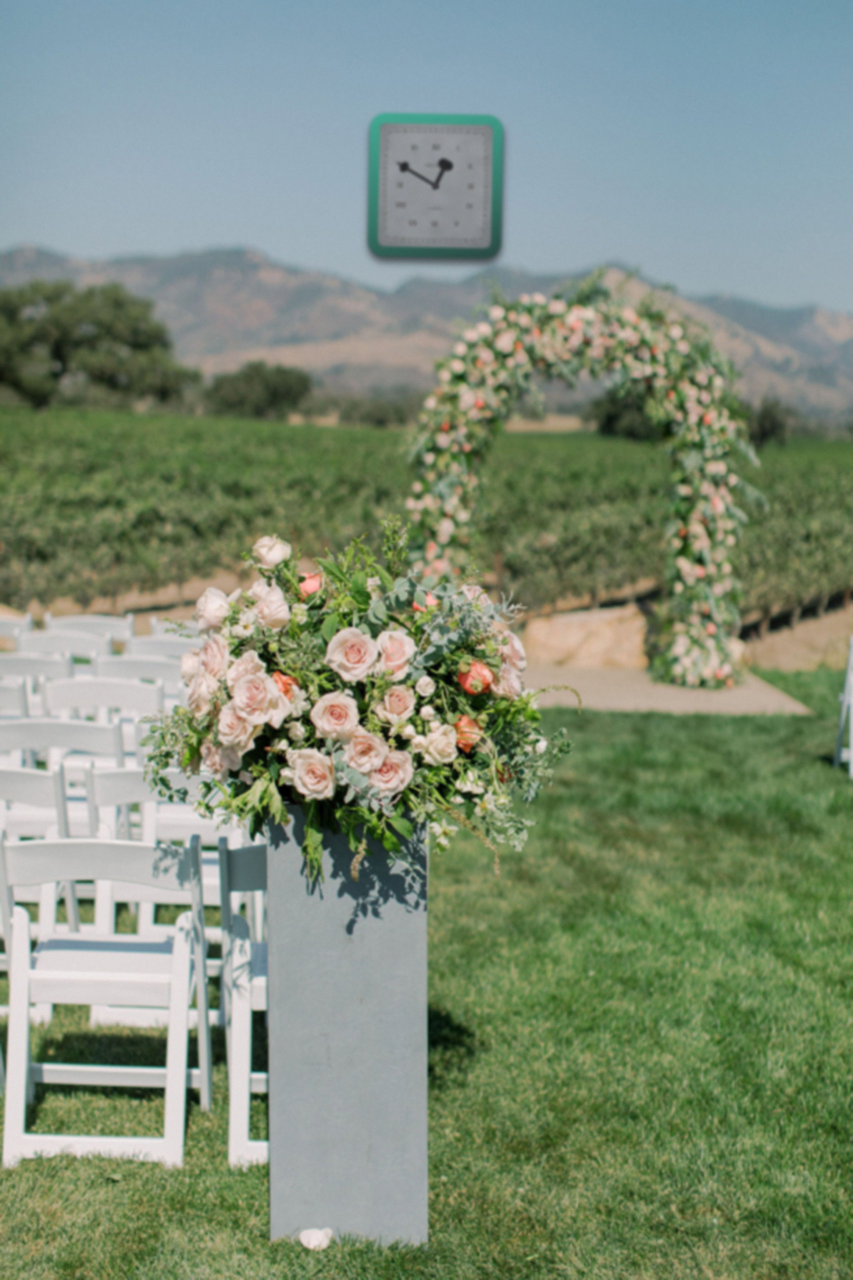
12:50
